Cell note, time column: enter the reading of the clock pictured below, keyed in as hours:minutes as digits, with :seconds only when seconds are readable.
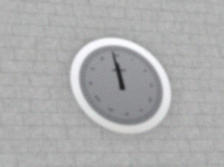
11:59
